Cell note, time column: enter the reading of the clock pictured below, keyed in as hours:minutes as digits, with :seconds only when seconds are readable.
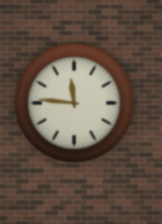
11:46
